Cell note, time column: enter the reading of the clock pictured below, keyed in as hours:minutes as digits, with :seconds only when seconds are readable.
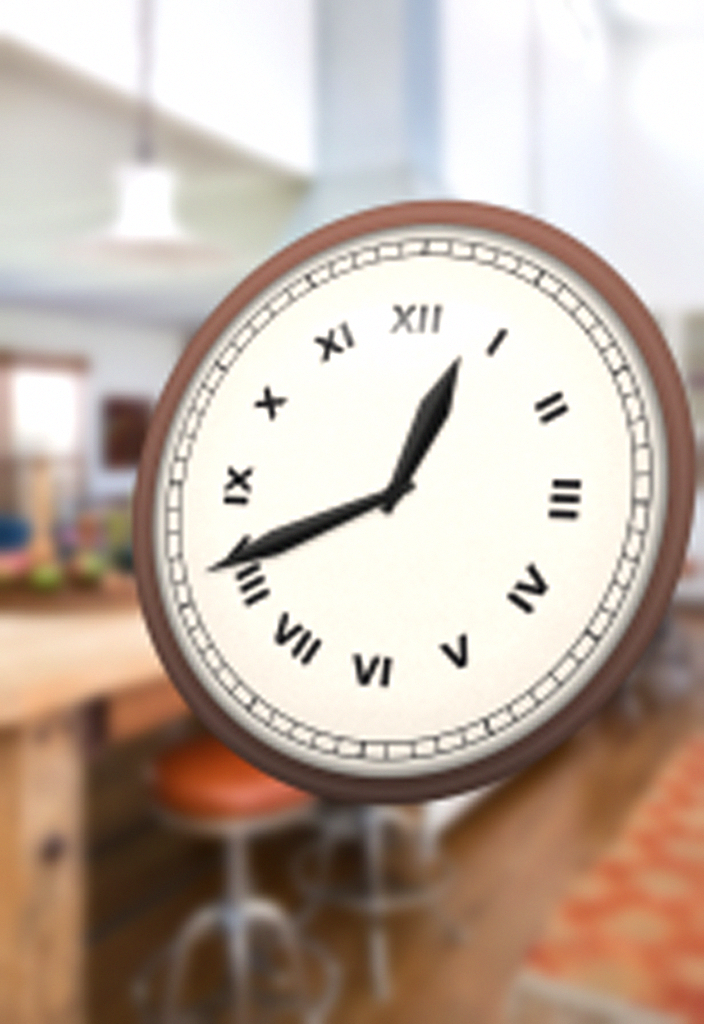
12:41
